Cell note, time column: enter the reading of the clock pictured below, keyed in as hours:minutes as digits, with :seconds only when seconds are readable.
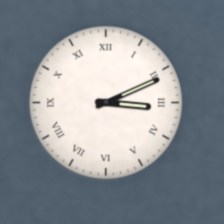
3:11
